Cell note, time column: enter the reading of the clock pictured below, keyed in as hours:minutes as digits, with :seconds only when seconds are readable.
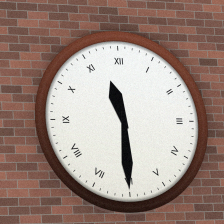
11:30
